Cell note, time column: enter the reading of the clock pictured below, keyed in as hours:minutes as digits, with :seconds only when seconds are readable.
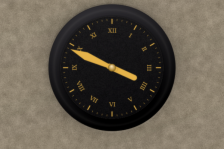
3:49
